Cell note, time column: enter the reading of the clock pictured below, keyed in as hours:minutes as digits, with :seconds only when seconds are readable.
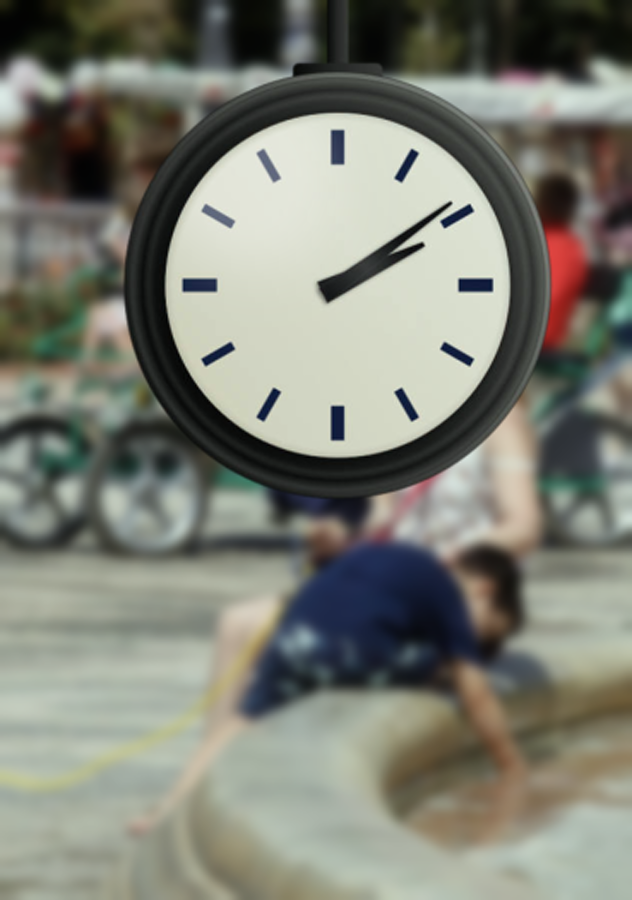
2:09
